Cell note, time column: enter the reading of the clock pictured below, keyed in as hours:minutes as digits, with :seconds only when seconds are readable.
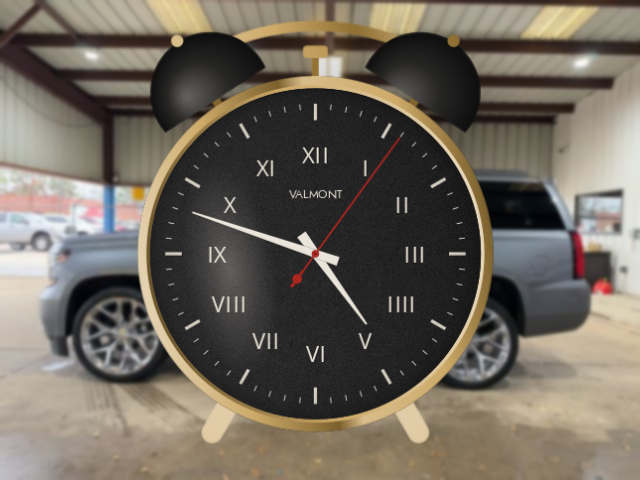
4:48:06
